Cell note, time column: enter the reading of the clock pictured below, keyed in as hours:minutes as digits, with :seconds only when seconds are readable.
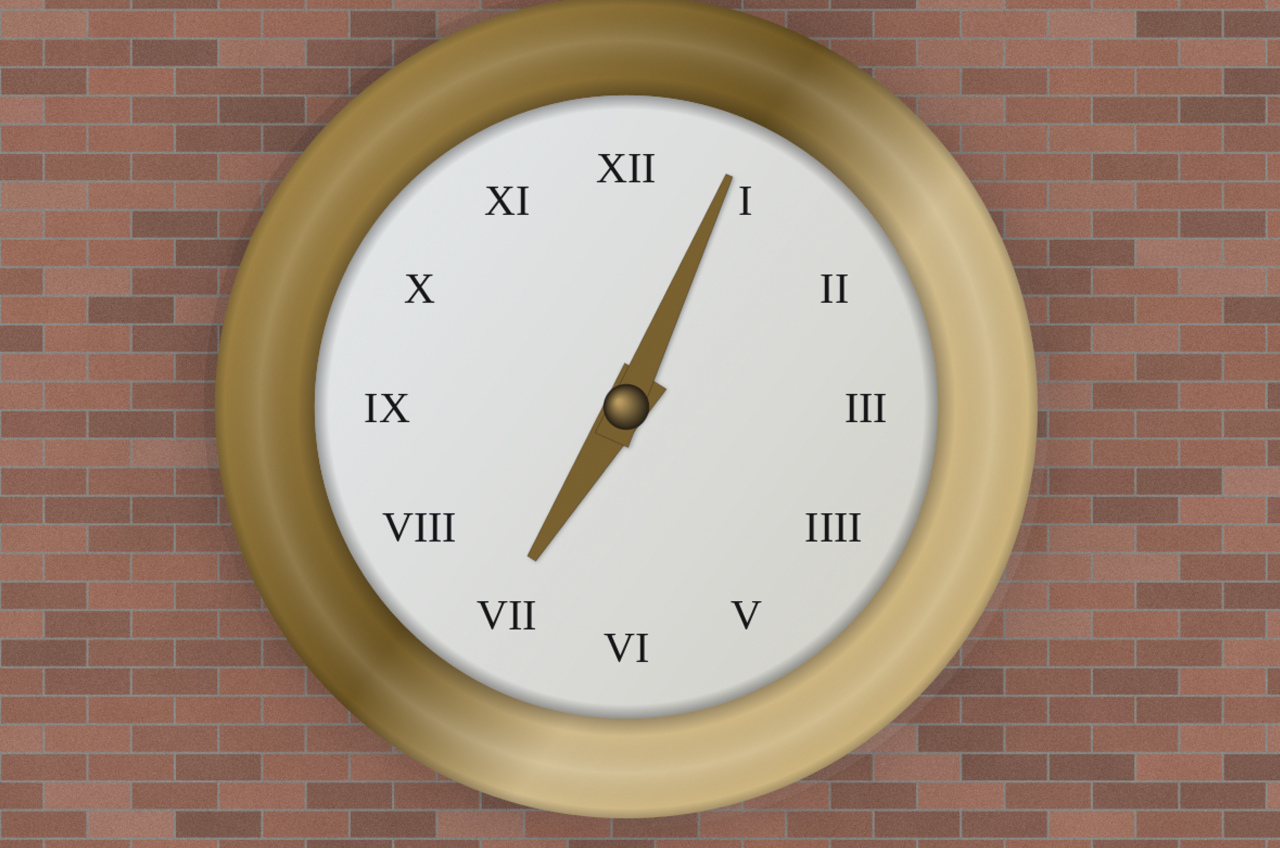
7:04
